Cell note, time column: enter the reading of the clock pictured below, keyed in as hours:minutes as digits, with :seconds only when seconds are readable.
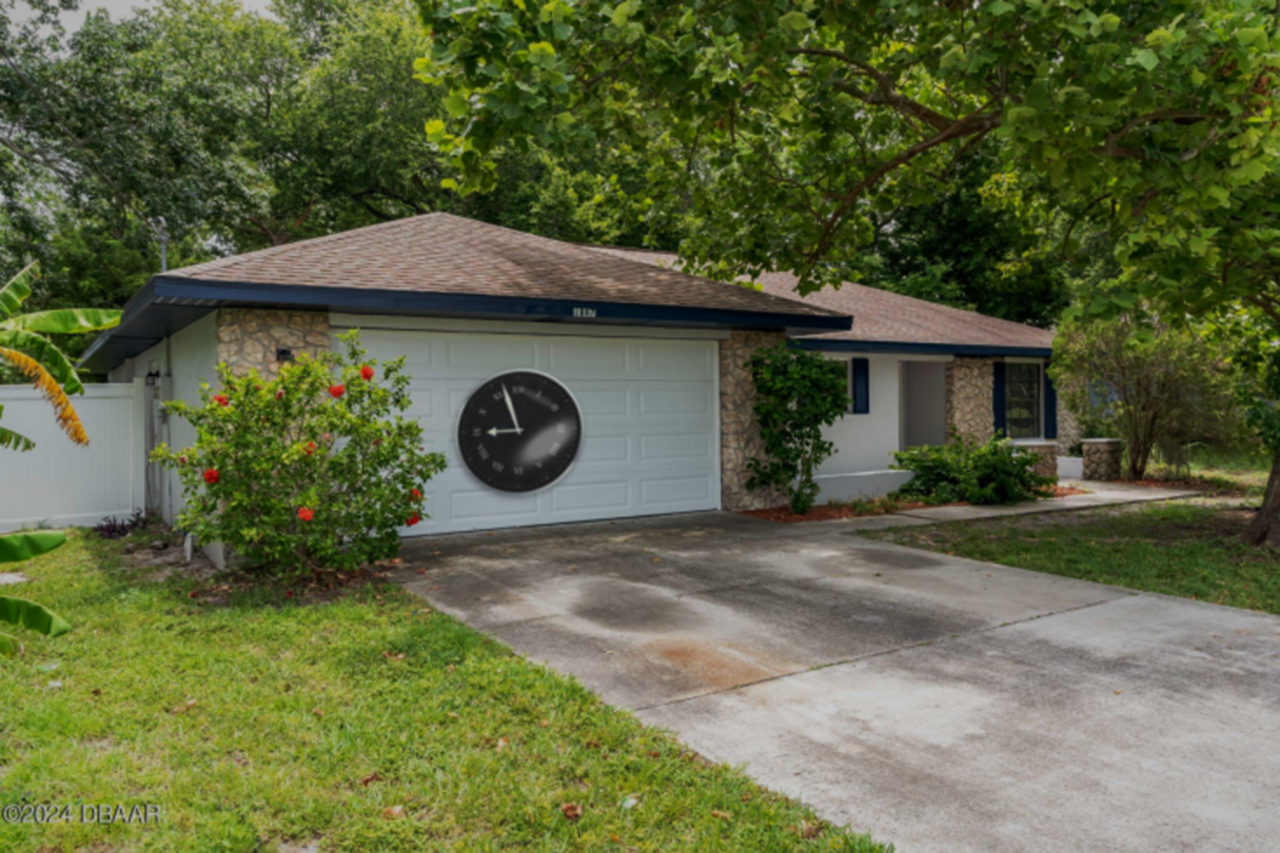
8:57
